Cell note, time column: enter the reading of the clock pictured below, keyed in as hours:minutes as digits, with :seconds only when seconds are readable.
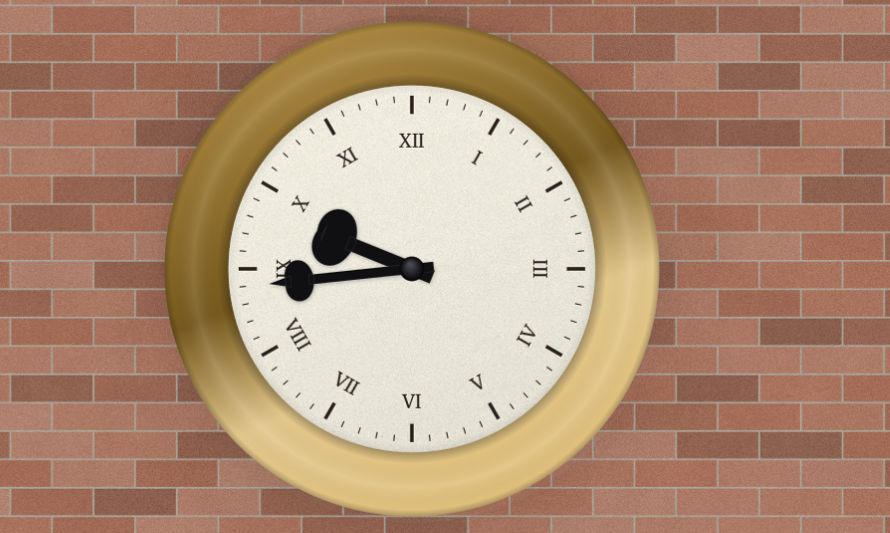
9:44
